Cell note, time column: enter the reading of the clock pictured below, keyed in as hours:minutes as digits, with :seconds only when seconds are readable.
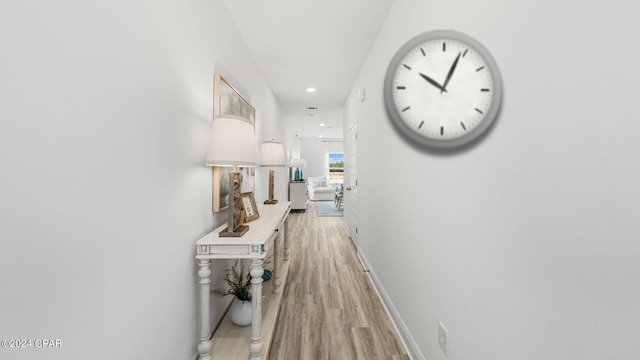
10:04
